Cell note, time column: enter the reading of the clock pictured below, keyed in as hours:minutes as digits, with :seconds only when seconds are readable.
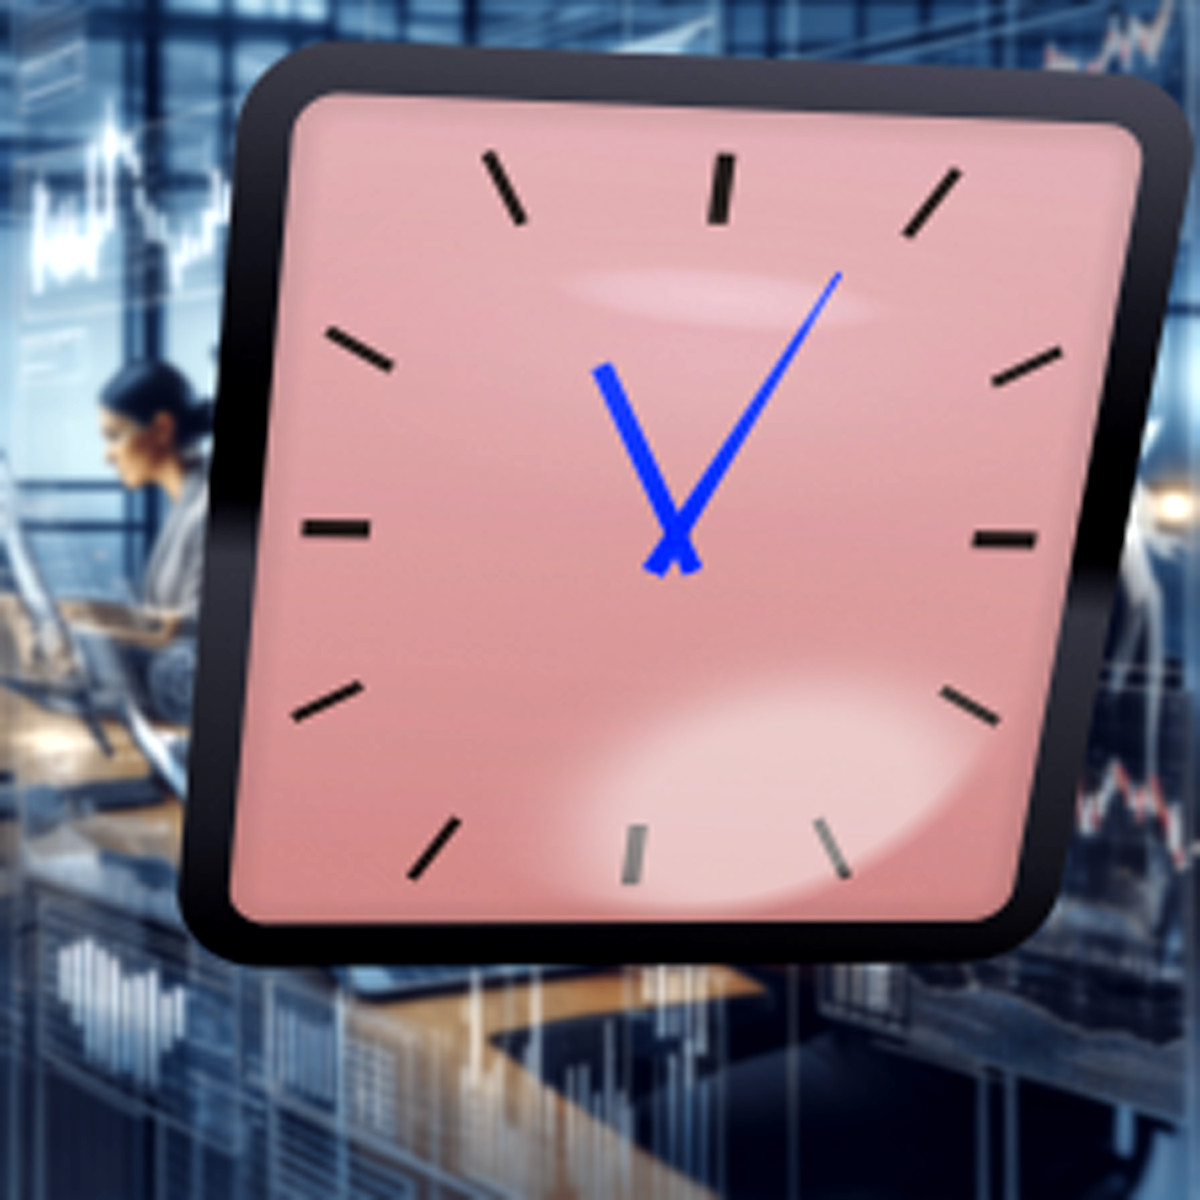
11:04
